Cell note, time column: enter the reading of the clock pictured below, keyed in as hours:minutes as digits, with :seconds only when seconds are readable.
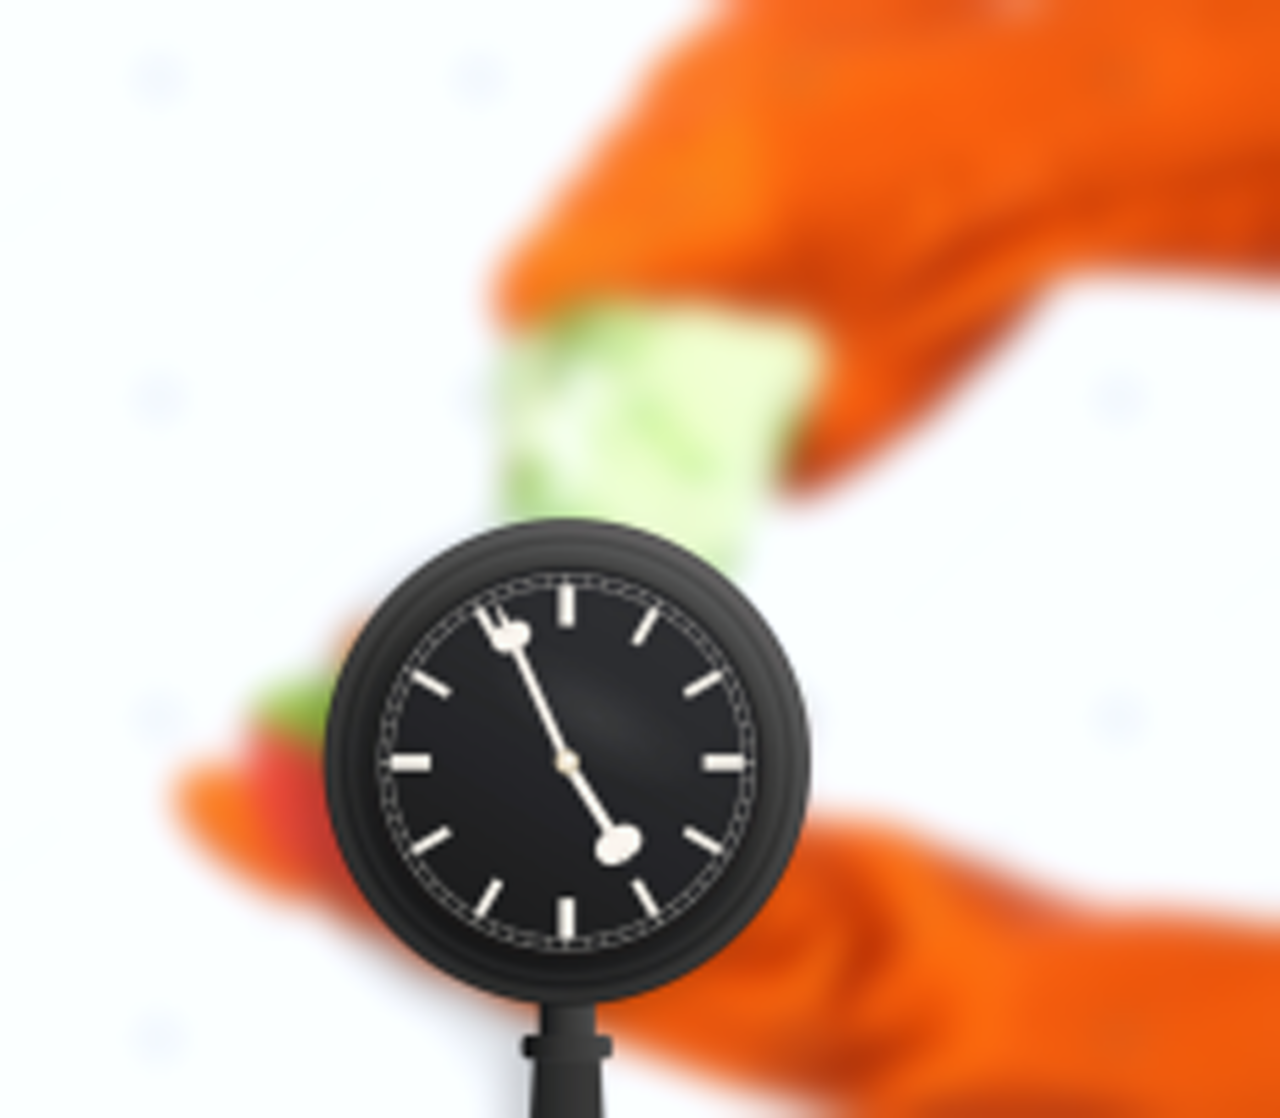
4:56
